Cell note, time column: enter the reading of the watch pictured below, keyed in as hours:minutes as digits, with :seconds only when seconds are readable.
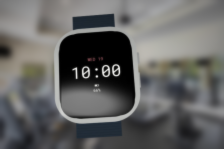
10:00
